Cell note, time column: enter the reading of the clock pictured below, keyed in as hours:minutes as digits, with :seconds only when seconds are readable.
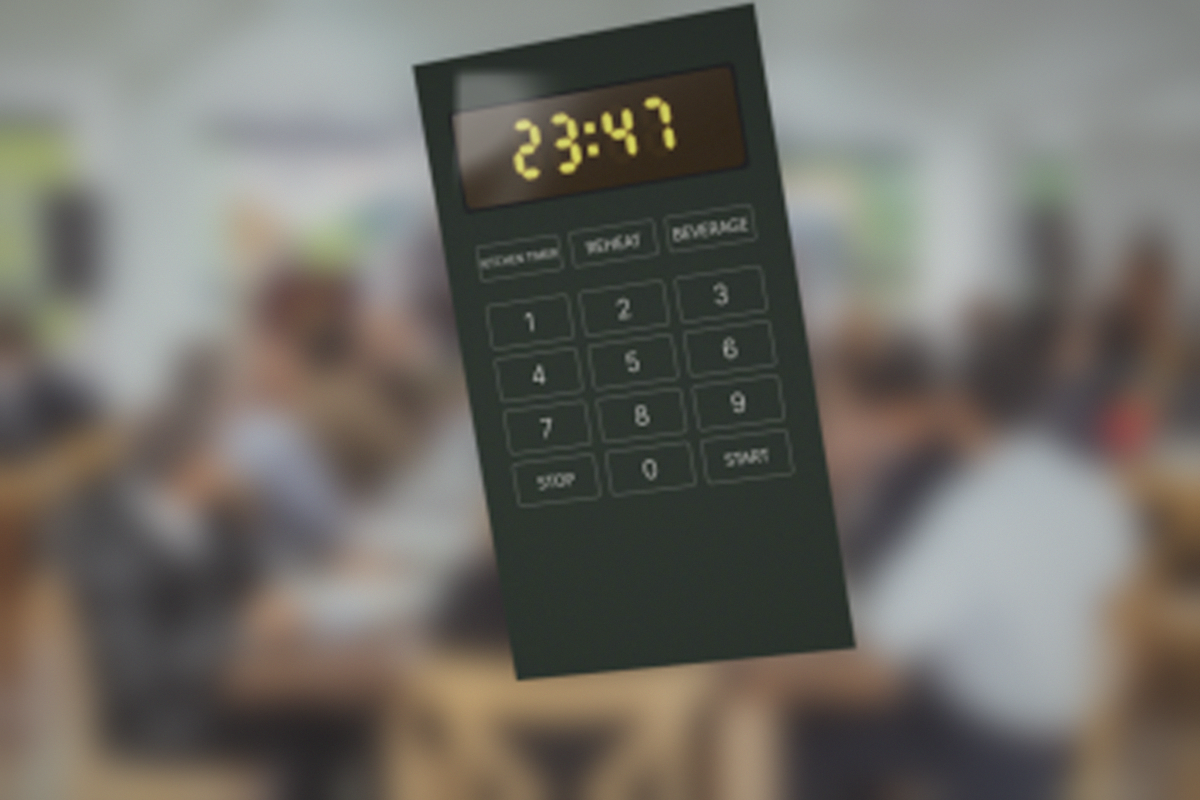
23:47
